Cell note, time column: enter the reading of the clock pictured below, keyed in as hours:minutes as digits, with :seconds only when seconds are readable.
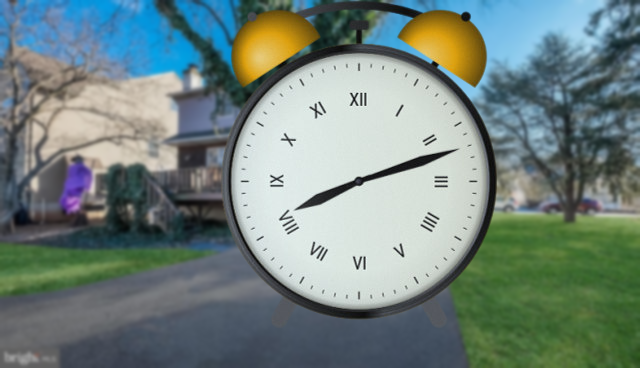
8:12
